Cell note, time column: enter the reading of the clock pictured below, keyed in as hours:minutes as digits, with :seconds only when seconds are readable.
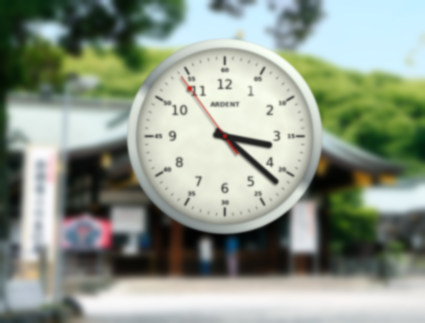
3:21:54
